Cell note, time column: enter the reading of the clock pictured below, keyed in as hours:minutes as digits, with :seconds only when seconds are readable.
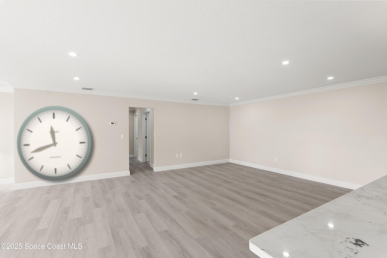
11:42
